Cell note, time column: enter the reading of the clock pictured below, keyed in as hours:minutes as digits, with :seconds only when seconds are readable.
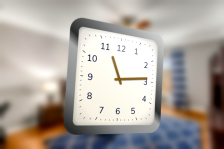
11:14
